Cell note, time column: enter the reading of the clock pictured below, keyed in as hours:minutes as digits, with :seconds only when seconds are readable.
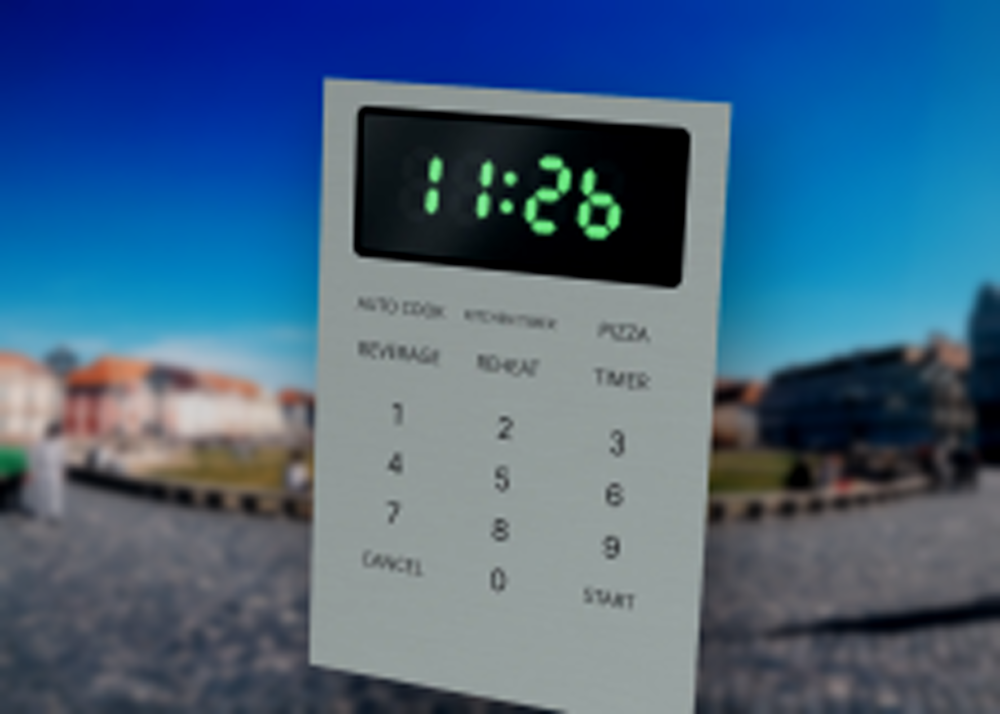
11:26
